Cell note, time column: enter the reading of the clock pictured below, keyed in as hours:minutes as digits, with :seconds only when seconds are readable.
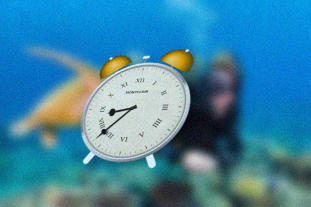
8:37
